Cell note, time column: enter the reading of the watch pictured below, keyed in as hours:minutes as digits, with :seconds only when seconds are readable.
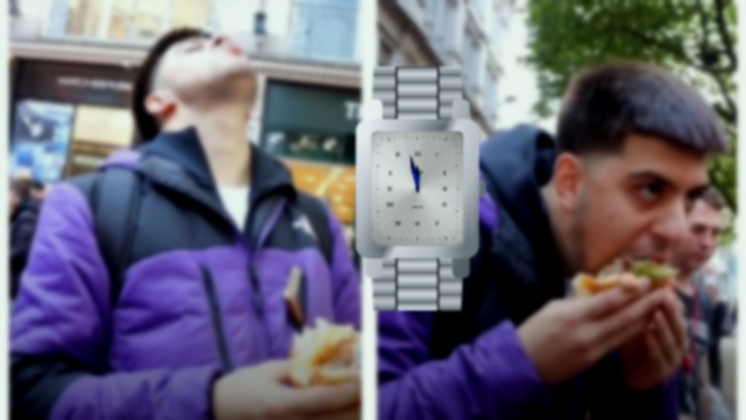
11:58
